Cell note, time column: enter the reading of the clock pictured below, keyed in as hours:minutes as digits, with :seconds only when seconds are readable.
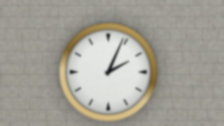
2:04
